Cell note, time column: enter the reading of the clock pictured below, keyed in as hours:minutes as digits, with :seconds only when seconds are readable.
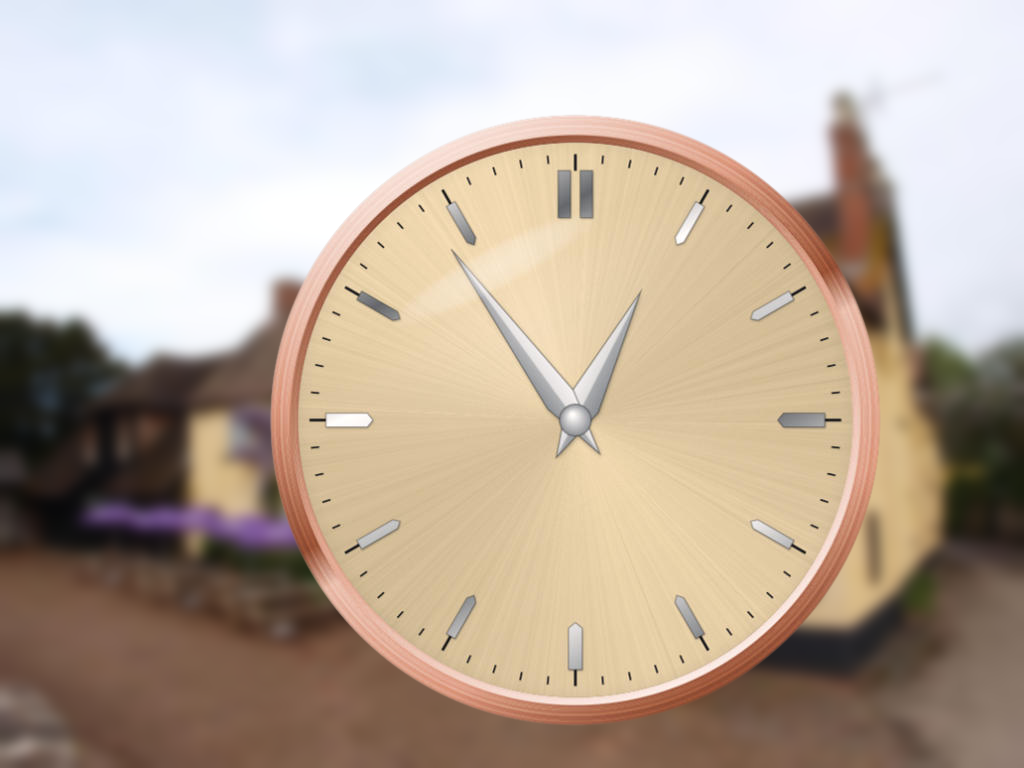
12:54
